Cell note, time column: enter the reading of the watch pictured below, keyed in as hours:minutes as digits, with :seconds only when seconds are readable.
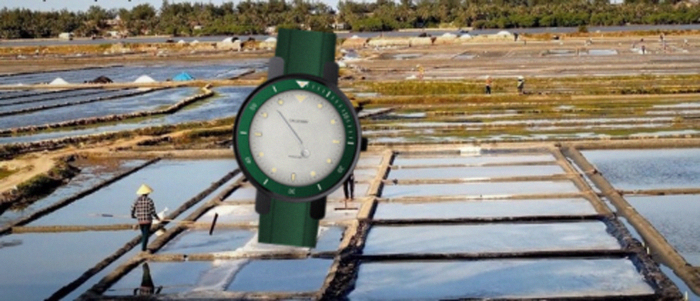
4:53
